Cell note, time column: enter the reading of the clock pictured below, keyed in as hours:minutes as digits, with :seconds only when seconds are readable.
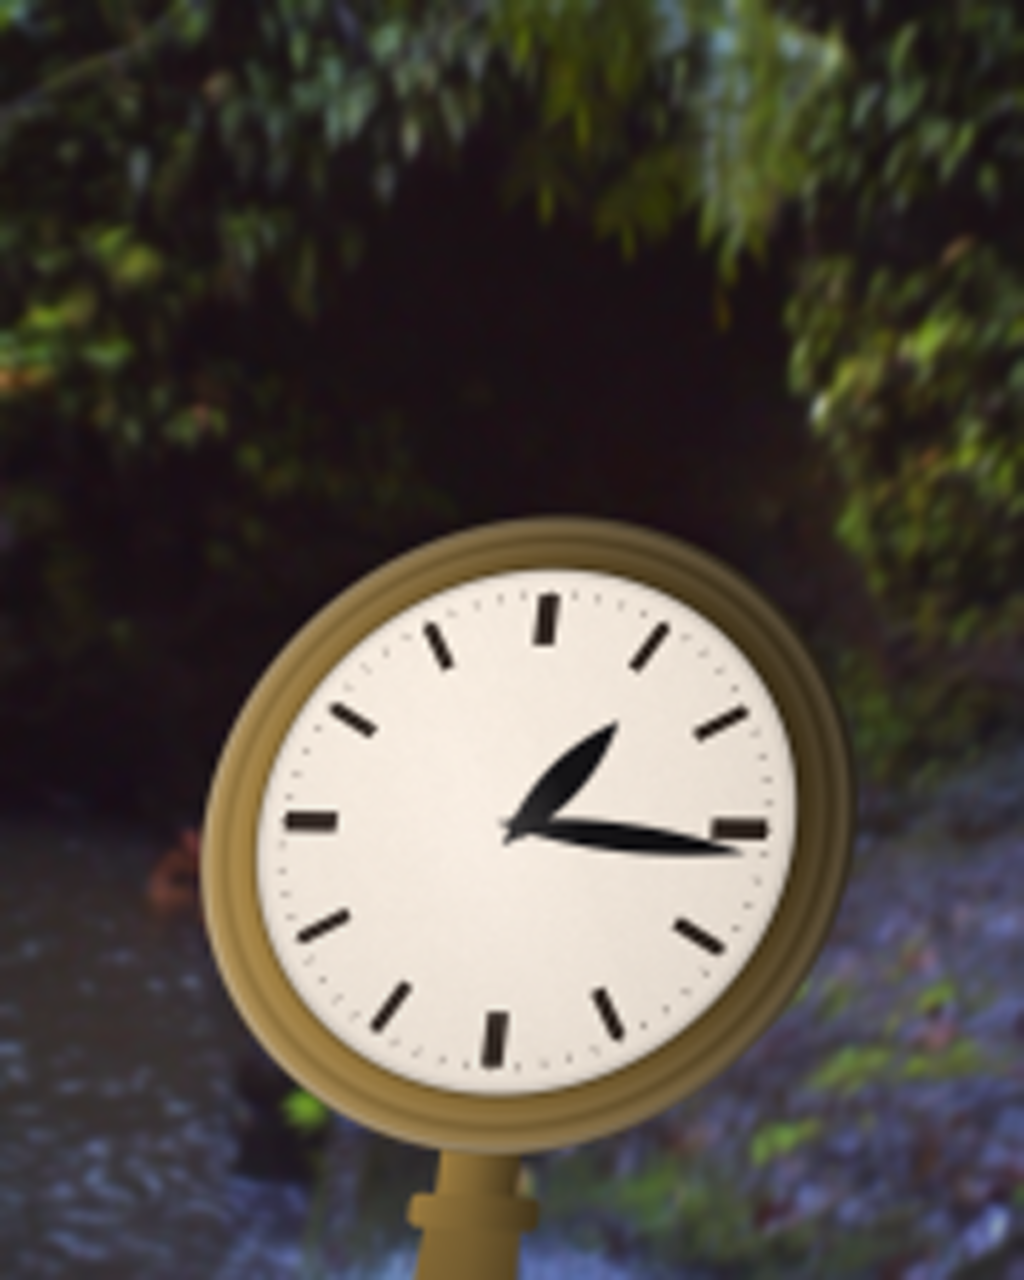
1:16
